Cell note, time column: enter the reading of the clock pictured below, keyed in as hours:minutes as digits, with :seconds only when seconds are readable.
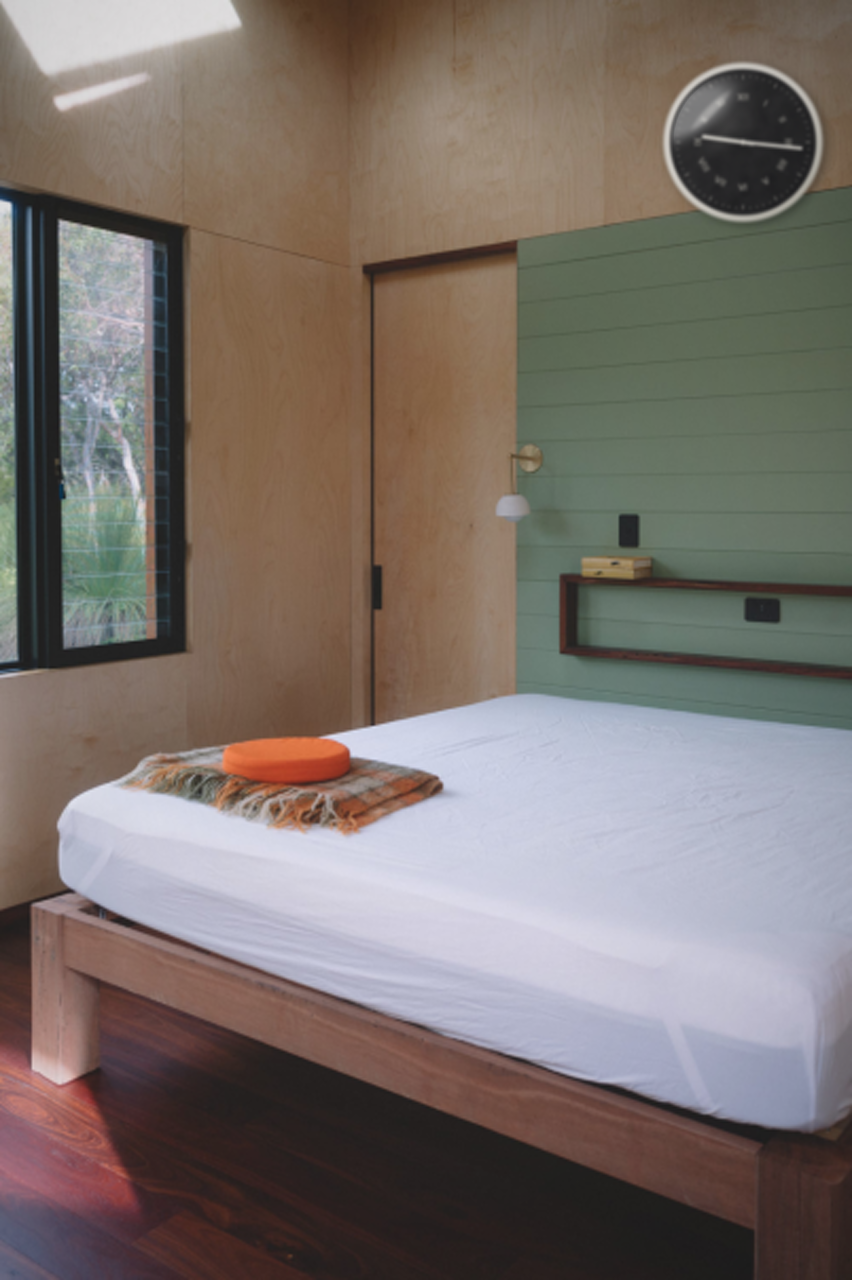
9:16
